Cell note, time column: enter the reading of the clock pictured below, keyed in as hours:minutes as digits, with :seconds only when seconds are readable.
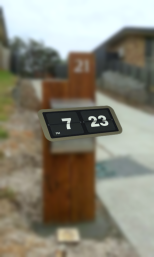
7:23
